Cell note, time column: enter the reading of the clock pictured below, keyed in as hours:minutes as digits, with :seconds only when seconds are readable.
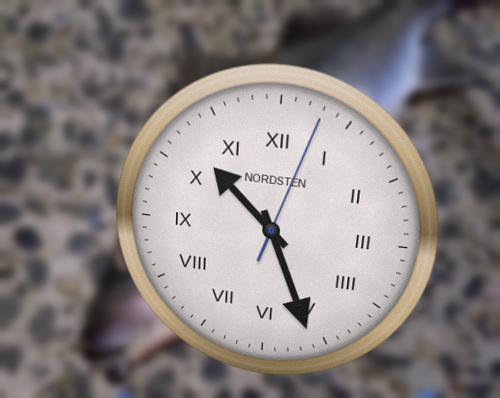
10:26:03
